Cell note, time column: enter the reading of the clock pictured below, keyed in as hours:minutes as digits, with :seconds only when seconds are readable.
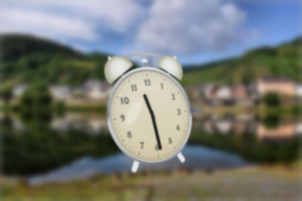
11:29
